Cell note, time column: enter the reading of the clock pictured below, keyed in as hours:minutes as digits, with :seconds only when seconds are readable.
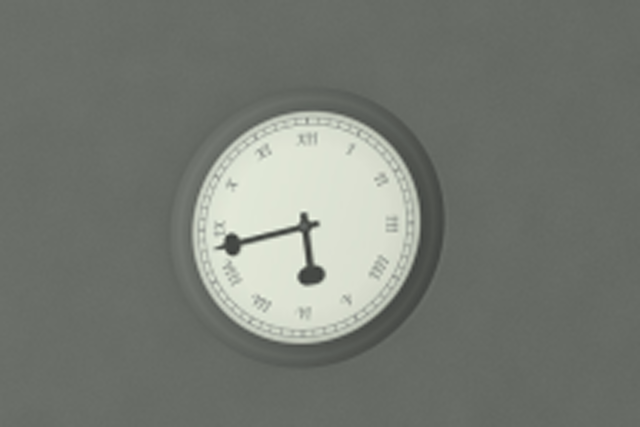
5:43
